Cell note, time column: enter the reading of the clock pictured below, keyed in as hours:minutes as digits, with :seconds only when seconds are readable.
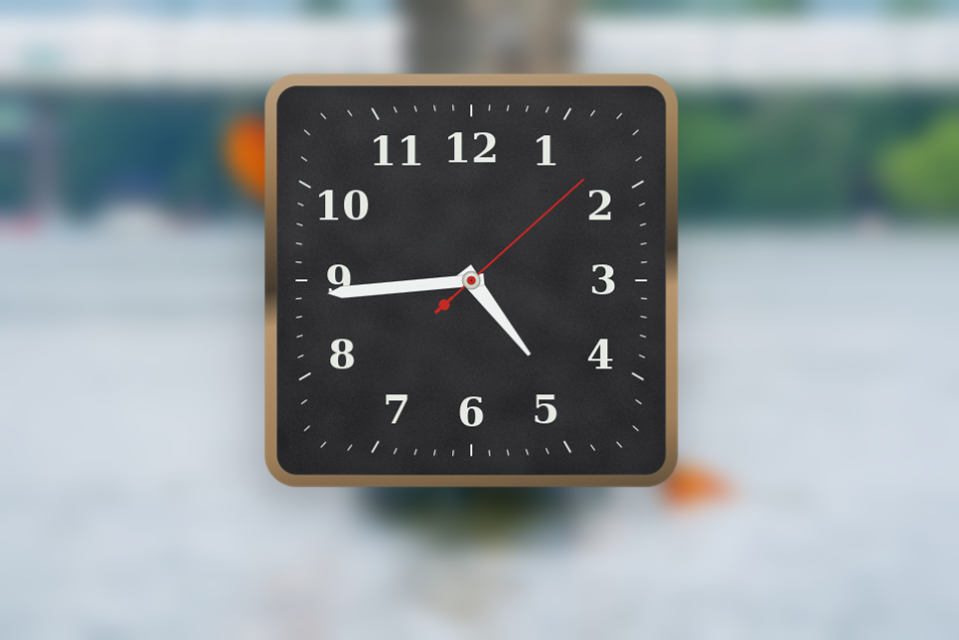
4:44:08
